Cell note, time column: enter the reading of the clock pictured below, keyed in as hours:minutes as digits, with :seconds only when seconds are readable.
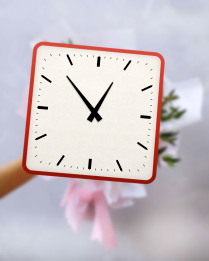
12:53
